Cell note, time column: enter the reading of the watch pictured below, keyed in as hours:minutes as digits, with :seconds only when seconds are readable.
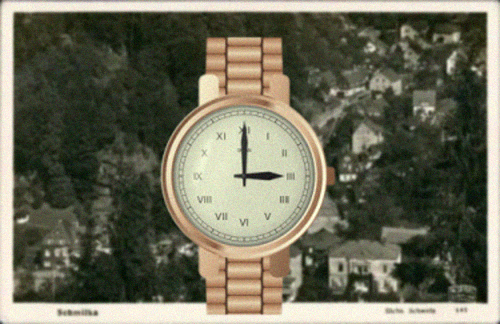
3:00
